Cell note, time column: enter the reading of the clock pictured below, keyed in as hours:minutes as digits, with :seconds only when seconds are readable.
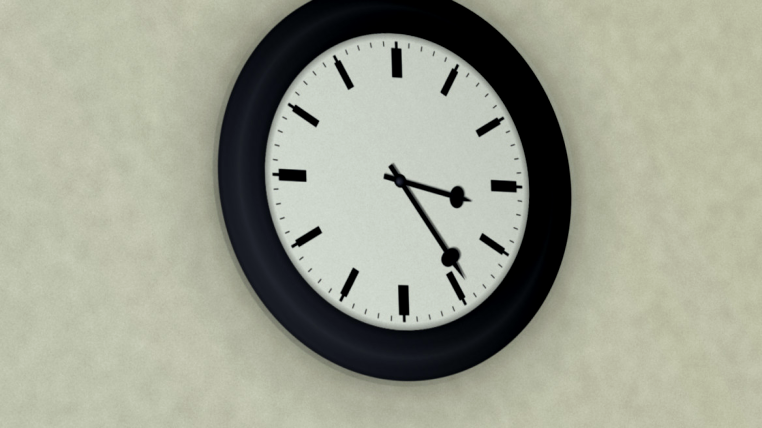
3:24
